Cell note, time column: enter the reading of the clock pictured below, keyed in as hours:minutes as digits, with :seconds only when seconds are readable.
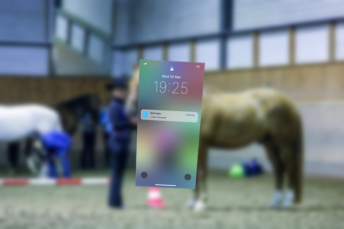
19:25
